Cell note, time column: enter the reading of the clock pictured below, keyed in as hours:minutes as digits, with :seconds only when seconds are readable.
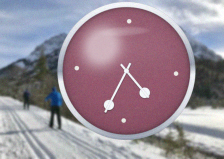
4:34
